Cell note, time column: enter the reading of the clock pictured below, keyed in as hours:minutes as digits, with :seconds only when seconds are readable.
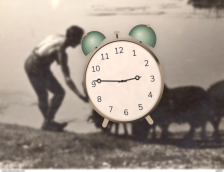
2:46
